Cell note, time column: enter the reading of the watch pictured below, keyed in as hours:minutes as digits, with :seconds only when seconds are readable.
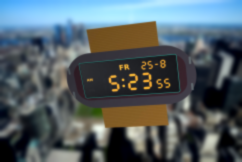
5:23:55
